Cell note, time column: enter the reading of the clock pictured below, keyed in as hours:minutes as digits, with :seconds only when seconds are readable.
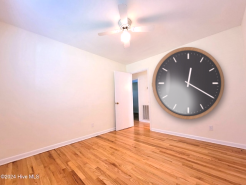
12:20
